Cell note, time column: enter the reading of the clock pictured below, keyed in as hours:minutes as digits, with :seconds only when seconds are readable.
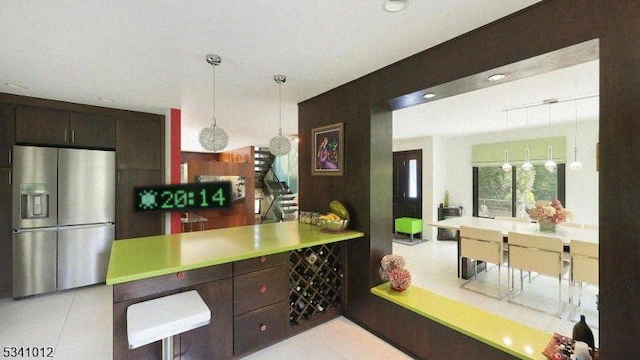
20:14
